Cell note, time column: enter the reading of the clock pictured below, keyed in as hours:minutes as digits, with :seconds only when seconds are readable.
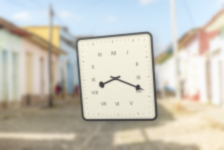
8:19
